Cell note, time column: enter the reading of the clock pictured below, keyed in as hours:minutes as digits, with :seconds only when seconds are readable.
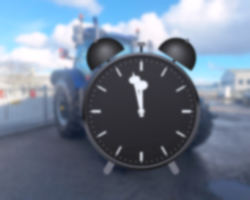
11:58
